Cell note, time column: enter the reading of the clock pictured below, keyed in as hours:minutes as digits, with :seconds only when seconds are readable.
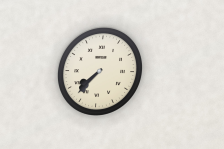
7:37
